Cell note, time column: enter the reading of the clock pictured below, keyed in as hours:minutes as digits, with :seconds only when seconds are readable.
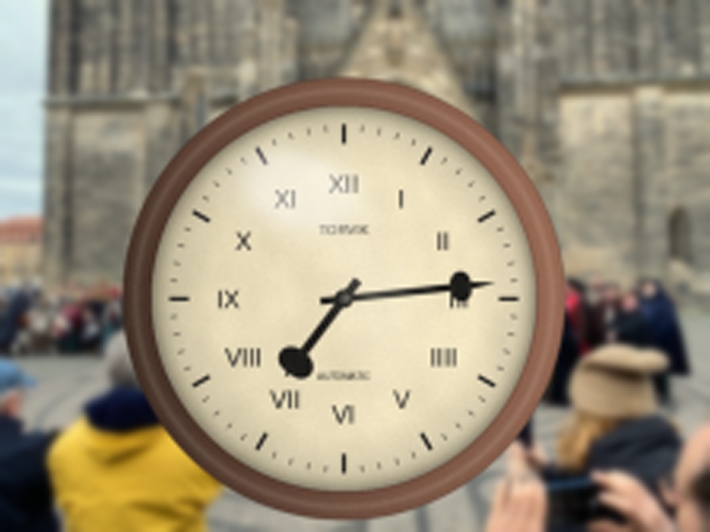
7:14
